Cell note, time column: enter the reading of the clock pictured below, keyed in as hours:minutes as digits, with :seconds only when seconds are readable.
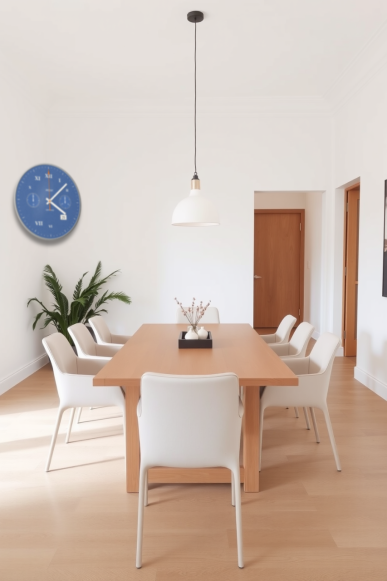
4:08
